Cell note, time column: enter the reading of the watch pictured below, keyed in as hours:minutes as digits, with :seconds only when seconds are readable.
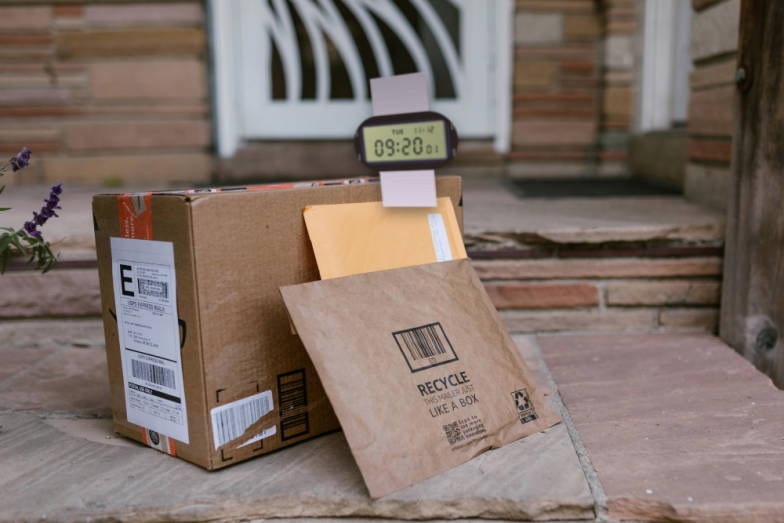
9:20
